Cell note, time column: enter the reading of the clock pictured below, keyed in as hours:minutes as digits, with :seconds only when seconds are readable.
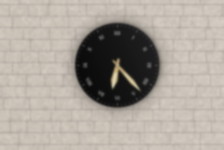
6:23
